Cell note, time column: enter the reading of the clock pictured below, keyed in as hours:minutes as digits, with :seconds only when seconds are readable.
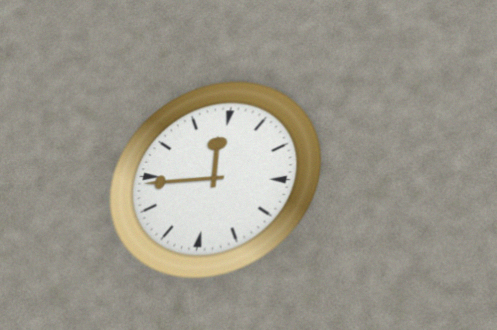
11:44
